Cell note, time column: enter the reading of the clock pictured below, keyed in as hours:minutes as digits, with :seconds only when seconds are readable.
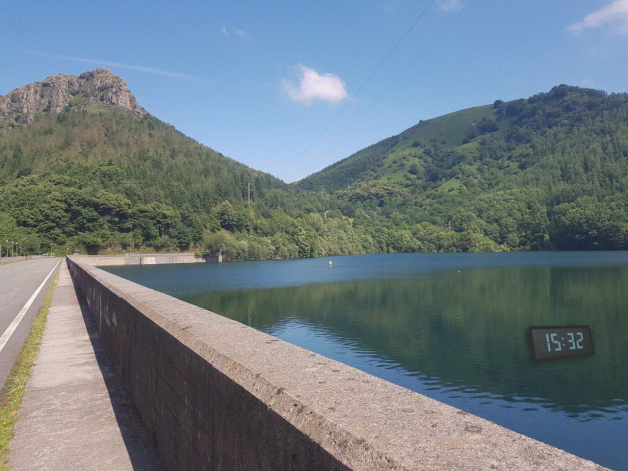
15:32
